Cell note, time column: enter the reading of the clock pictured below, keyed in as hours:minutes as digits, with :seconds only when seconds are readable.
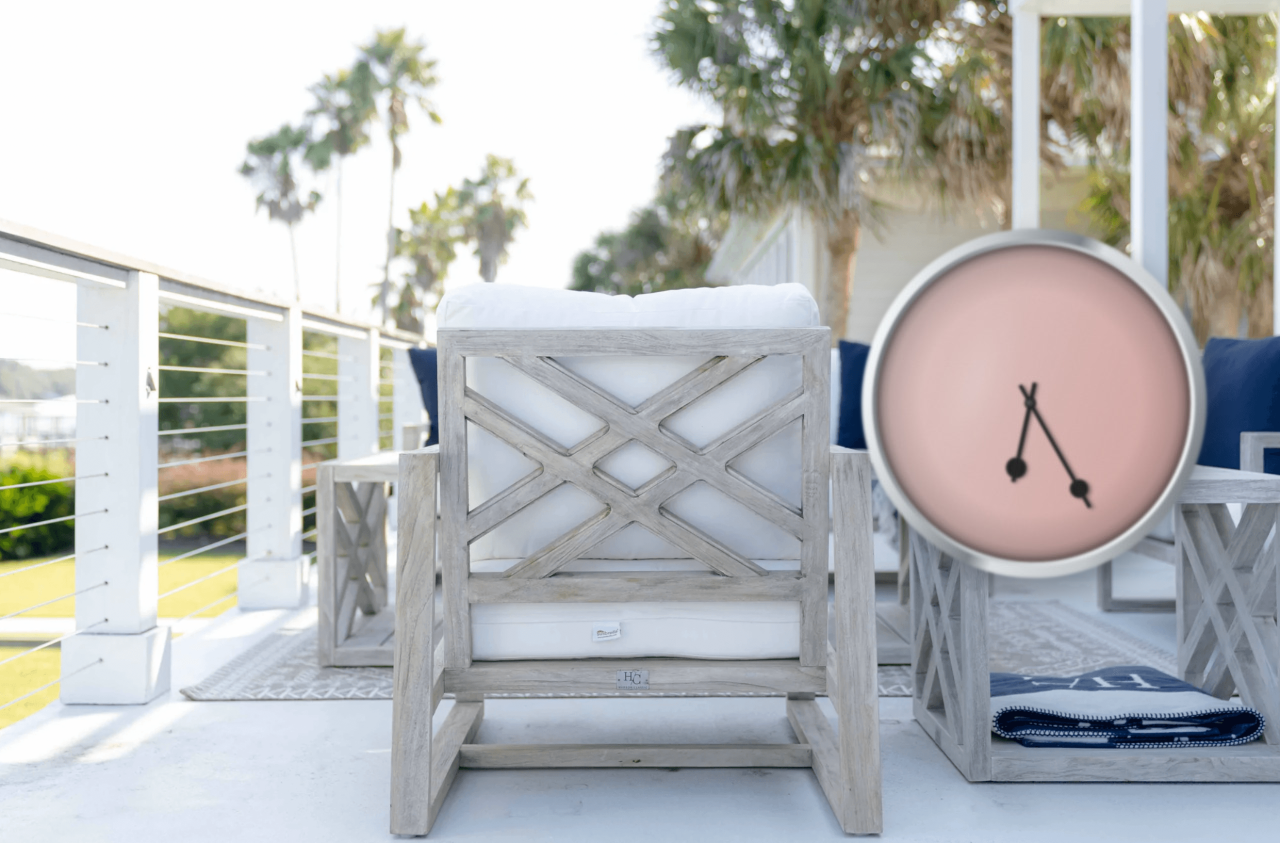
6:25
